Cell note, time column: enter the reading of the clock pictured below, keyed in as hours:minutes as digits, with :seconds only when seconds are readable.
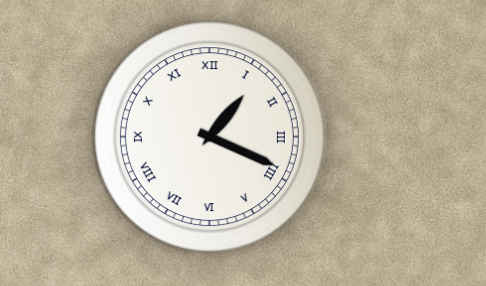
1:19
